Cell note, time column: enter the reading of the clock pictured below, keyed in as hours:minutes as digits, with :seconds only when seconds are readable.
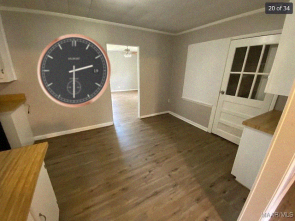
2:30
